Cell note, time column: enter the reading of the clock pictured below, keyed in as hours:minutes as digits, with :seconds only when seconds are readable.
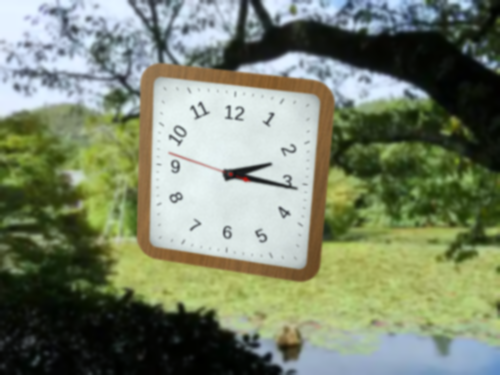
2:15:47
